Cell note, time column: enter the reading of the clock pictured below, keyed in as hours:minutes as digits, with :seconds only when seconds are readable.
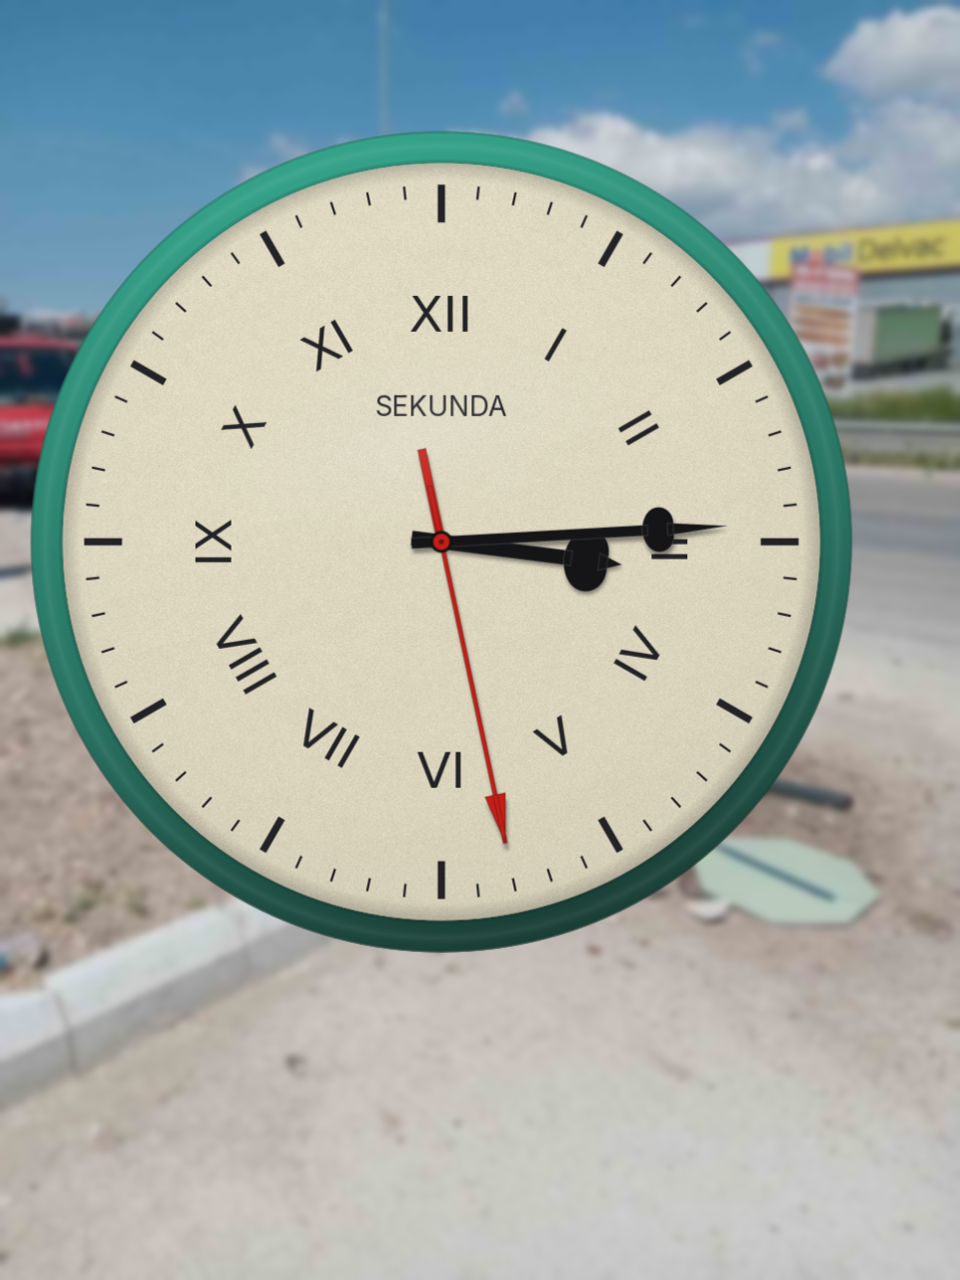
3:14:28
